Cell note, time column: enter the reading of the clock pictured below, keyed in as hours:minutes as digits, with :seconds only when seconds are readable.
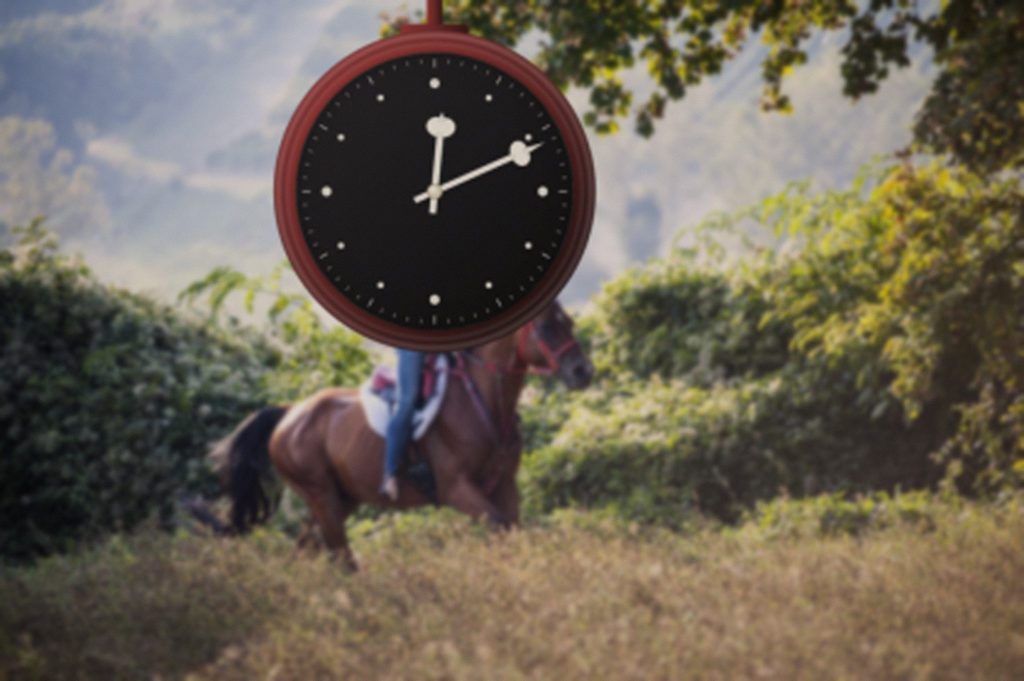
12:11
